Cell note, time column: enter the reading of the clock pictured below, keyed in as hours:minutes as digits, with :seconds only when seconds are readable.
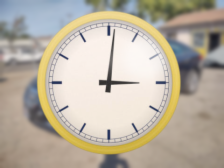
3:01
